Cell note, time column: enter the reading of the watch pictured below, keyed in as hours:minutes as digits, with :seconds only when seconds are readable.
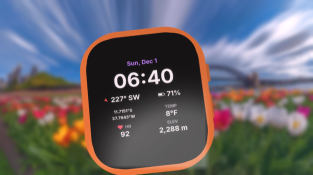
6:40
